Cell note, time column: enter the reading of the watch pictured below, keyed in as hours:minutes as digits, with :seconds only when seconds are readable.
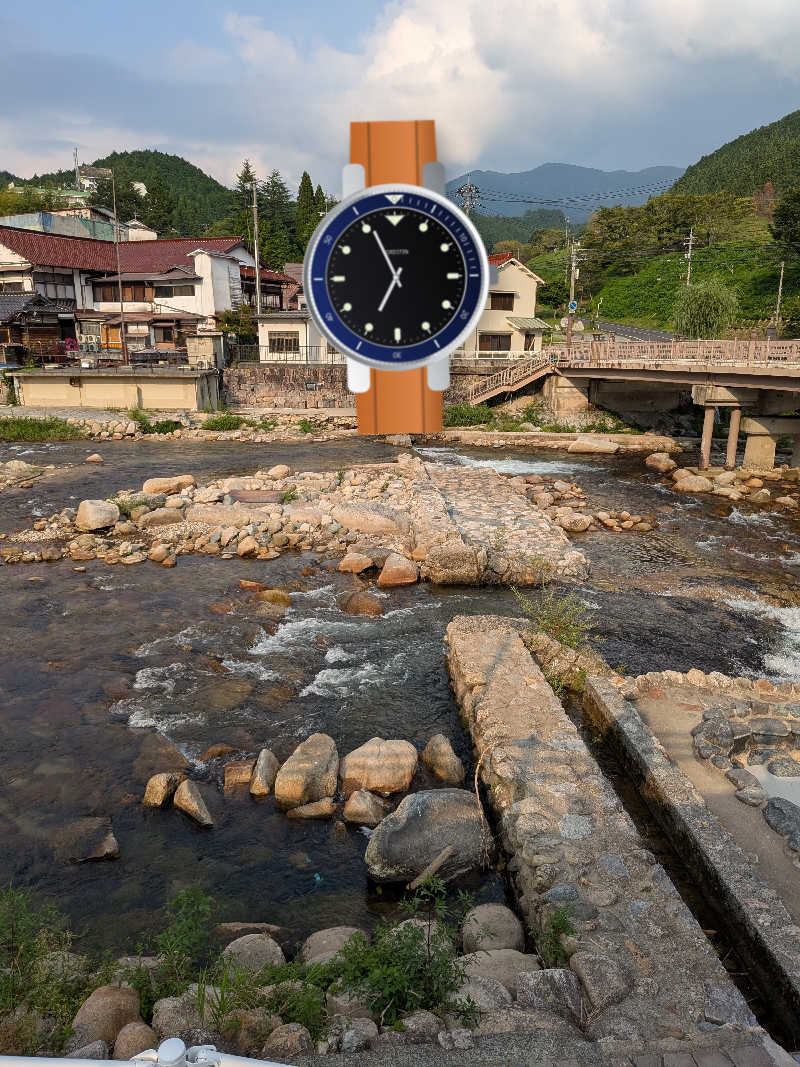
6:56
